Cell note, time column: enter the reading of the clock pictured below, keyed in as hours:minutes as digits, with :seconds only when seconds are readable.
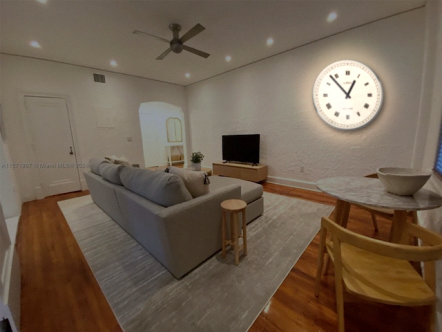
12:53
